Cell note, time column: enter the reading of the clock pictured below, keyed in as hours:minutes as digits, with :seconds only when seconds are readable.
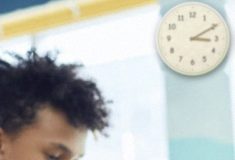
3:10
